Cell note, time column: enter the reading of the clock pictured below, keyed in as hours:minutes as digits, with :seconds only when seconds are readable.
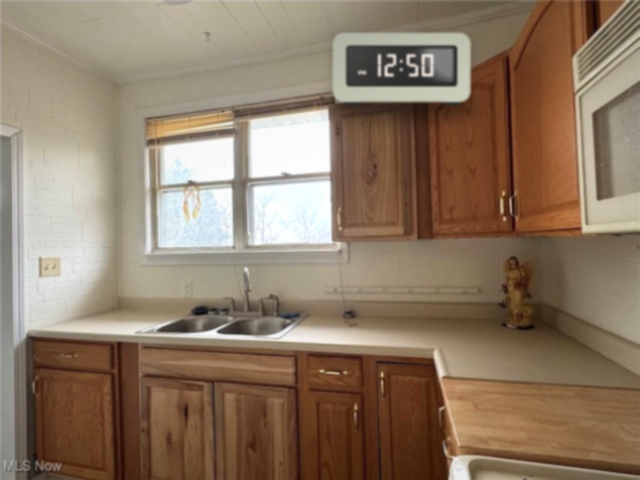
12:50
